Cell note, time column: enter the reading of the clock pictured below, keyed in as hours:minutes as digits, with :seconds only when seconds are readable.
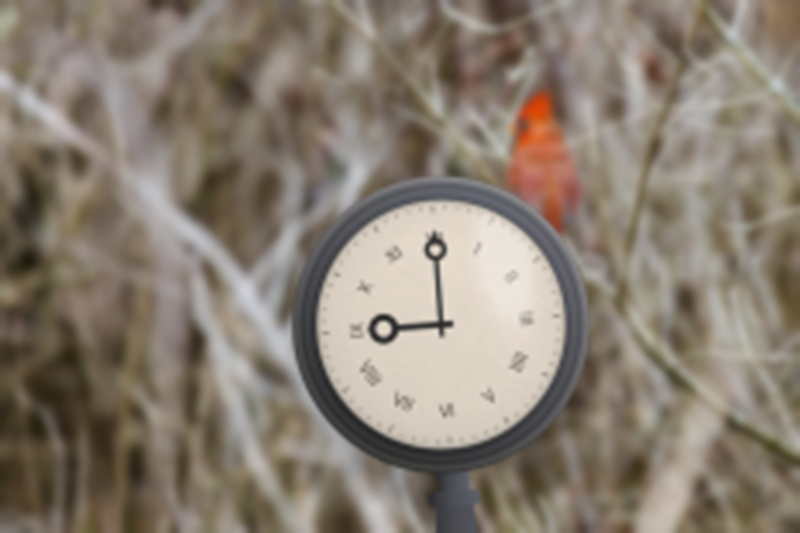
9:00
